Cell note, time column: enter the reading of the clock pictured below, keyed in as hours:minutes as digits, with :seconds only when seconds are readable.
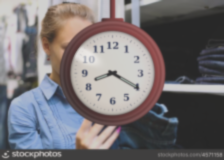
8:20
